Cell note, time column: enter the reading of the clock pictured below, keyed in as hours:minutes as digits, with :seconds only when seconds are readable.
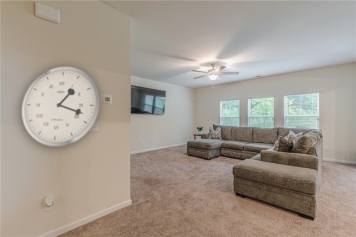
1:18
